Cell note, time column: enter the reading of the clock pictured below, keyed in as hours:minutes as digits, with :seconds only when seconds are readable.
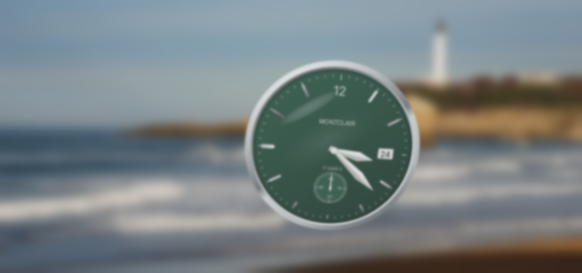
3:22
